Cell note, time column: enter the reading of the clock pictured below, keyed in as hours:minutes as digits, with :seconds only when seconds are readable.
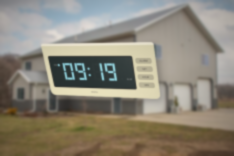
9:19
